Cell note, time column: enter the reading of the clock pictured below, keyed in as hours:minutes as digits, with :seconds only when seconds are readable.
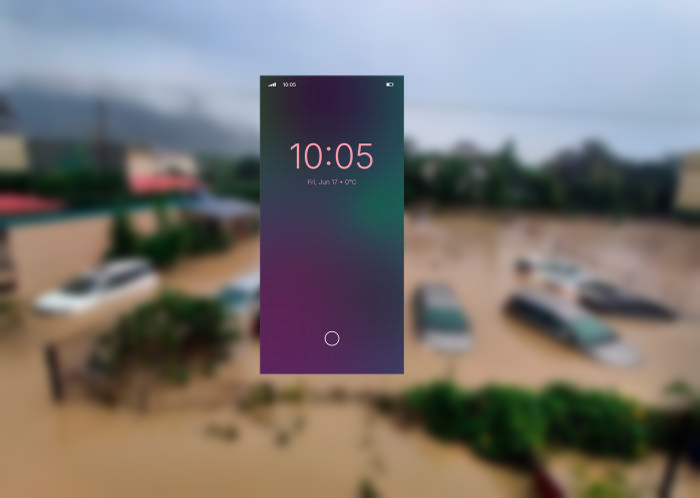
10:05
